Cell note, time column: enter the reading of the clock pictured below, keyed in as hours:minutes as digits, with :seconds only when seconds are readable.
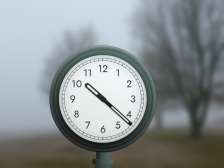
10:22
